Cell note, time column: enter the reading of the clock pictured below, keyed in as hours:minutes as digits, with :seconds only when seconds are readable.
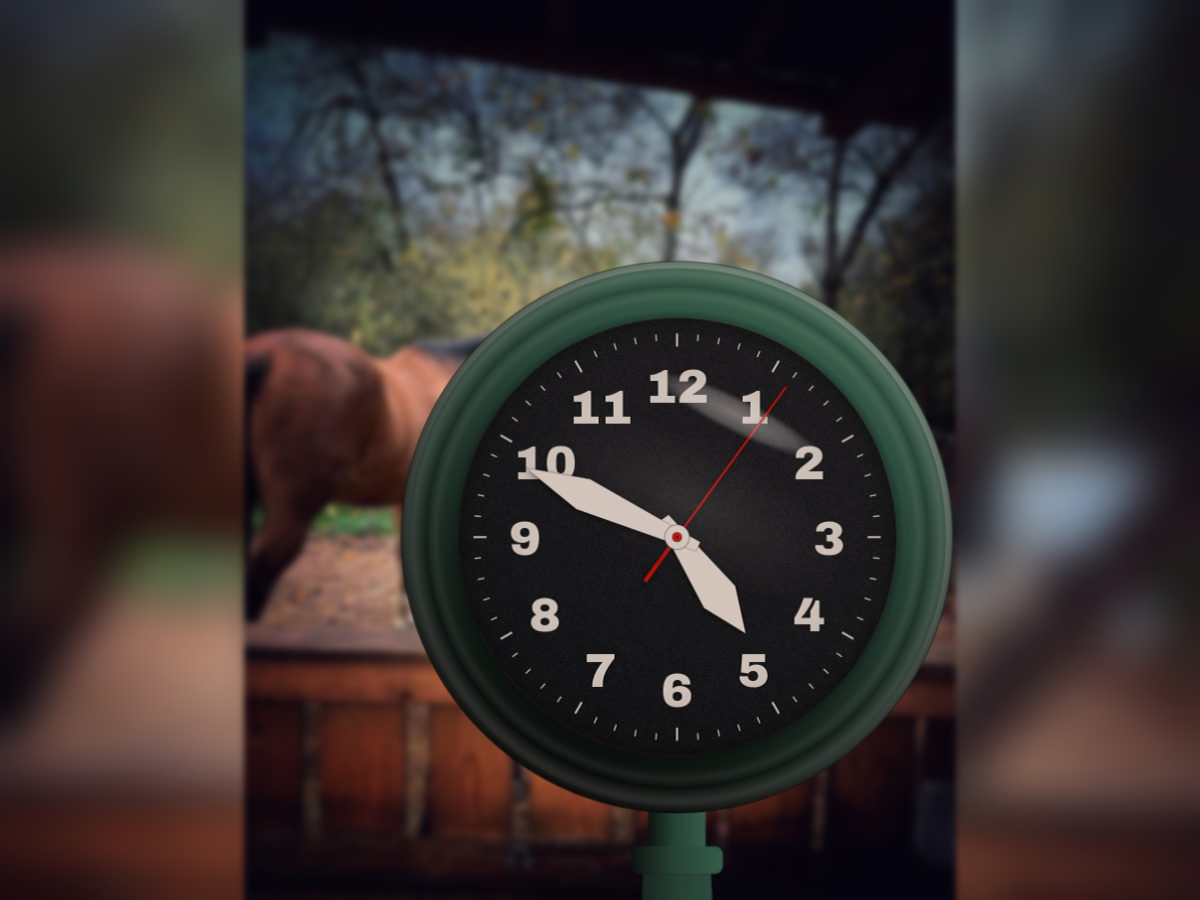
4:49:06
